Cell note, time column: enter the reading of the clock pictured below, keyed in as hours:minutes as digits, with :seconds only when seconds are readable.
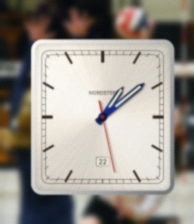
1:08:28
